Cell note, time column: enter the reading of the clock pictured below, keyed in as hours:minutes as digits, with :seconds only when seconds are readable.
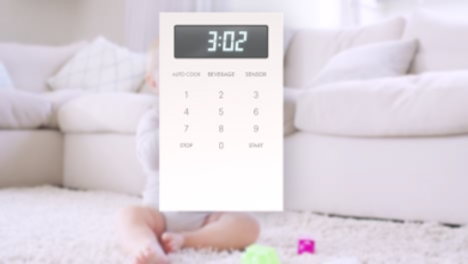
3:02
